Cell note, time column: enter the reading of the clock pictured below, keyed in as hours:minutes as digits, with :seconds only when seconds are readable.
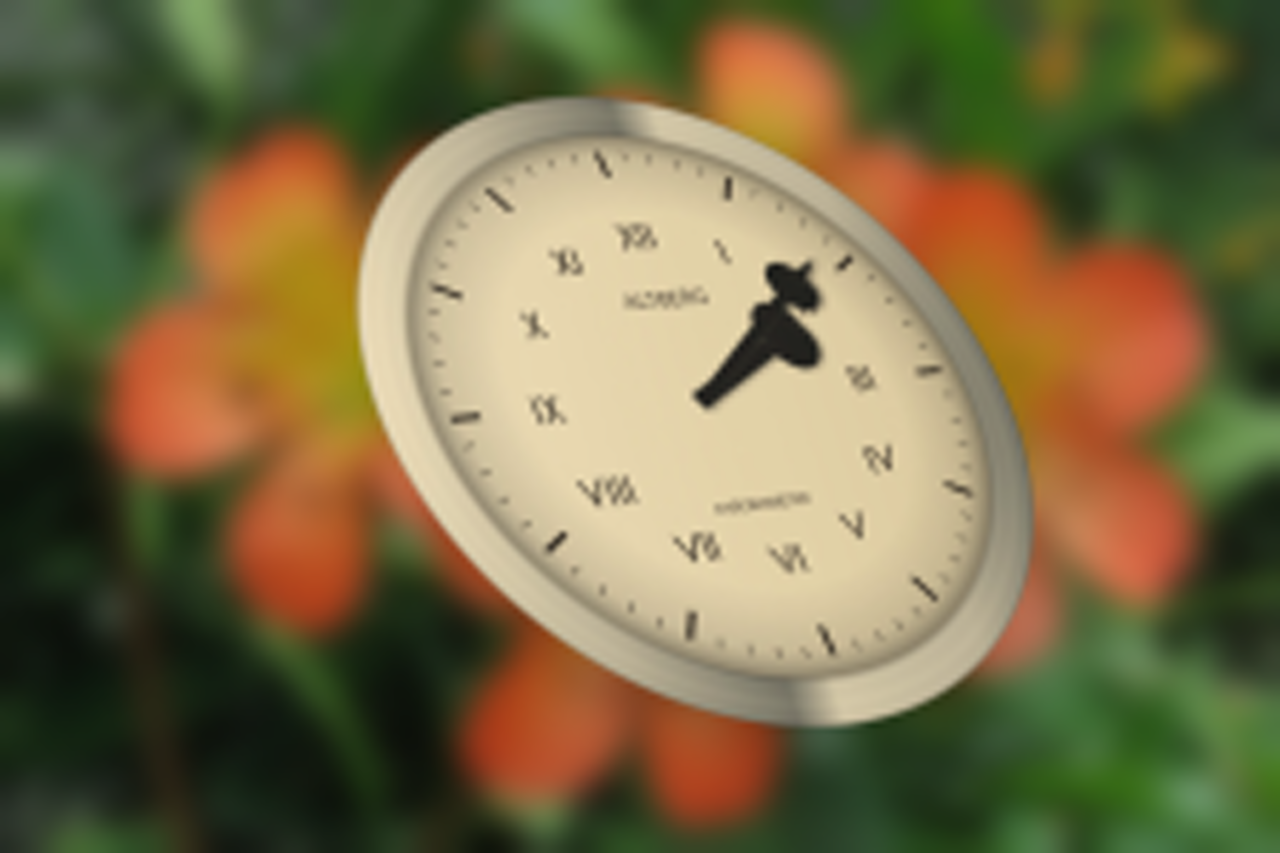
2:09
